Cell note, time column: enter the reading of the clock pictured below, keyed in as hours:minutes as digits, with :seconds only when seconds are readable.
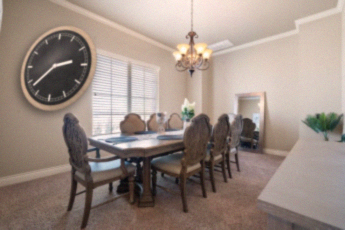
2:38
